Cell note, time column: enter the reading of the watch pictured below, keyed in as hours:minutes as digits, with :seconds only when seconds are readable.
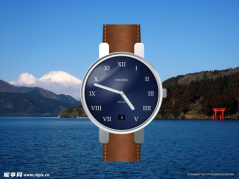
4:48
